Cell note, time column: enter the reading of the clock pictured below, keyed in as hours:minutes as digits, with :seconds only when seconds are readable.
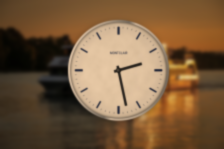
2:28
